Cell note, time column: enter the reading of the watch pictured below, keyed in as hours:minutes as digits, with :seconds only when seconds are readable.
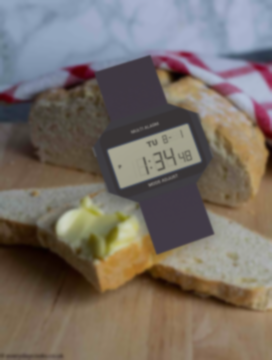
1:34
